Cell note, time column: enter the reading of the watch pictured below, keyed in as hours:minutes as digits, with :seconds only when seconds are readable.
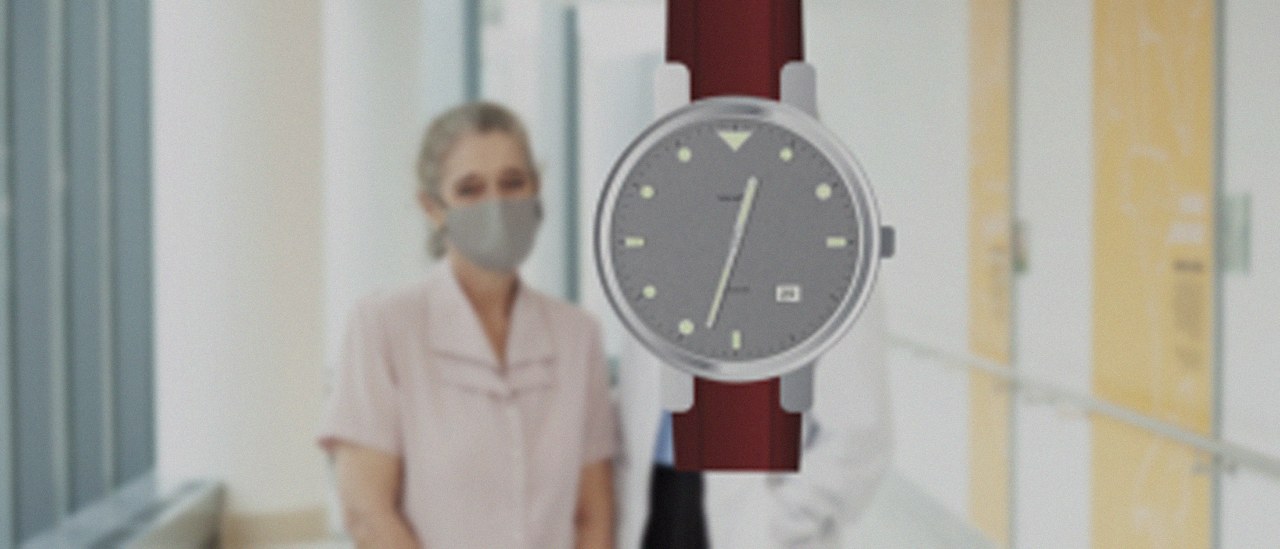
12:33
